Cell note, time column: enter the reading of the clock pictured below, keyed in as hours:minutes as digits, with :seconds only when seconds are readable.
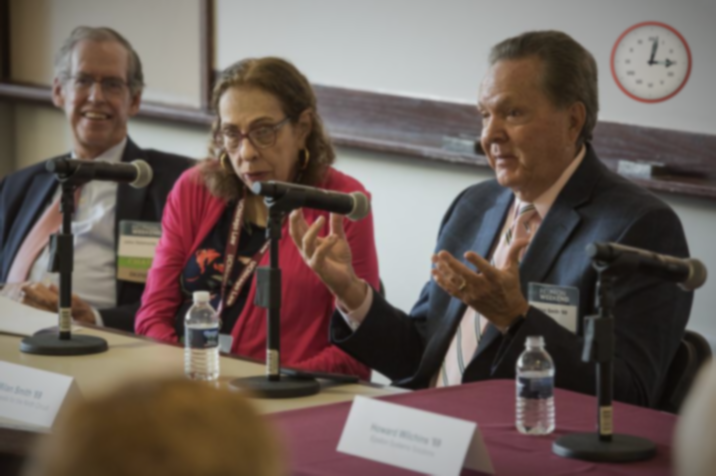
3:02
